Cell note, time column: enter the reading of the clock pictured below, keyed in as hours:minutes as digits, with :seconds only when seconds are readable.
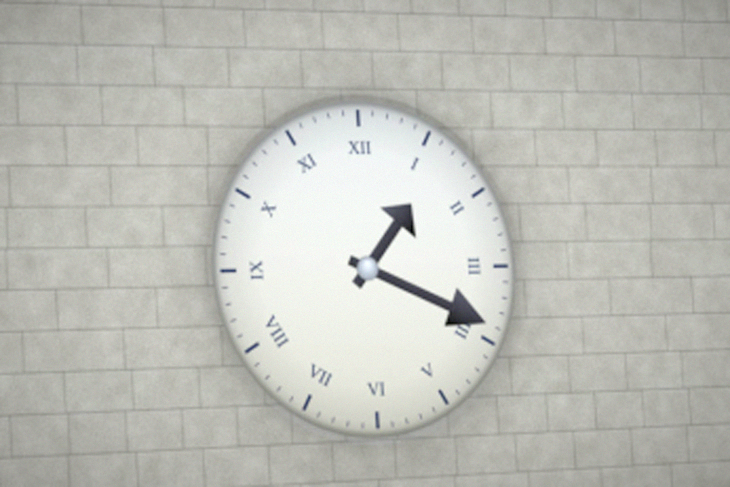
1:19
